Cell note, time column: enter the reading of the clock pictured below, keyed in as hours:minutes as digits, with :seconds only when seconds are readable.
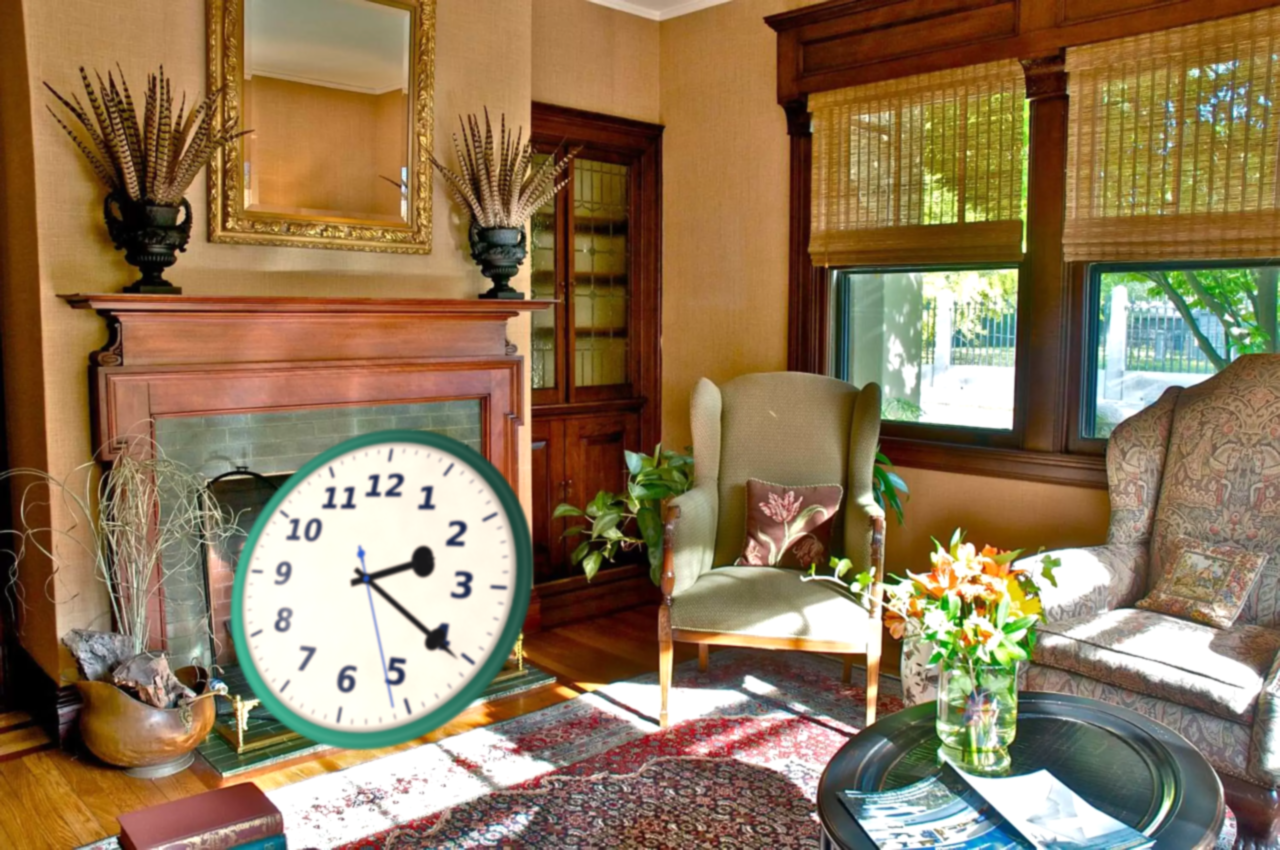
2:20:26
